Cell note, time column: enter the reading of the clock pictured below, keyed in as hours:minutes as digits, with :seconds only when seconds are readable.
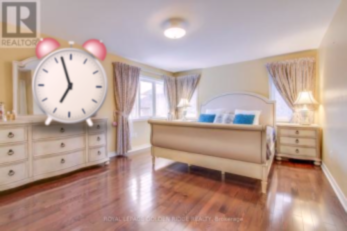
6:57
